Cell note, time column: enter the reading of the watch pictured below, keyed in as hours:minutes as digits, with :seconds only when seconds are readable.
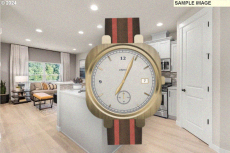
7:04
